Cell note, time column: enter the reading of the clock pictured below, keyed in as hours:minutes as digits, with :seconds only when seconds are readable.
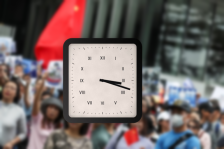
3:18
